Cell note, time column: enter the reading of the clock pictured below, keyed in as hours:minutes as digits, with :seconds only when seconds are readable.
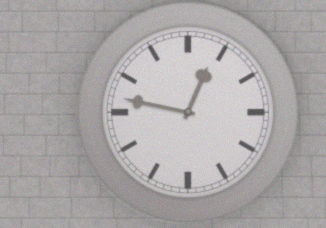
12:47
